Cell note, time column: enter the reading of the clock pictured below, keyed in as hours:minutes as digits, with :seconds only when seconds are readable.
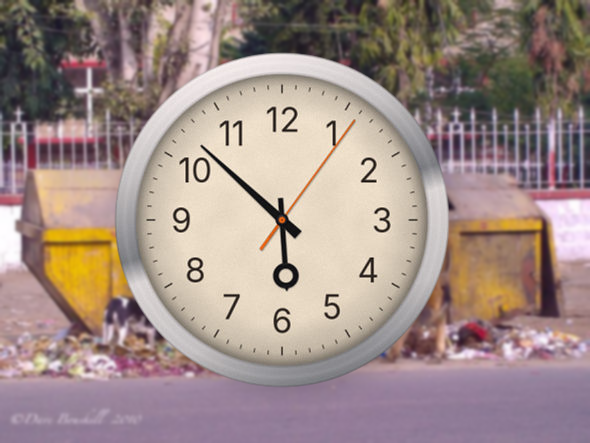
5:52:06
